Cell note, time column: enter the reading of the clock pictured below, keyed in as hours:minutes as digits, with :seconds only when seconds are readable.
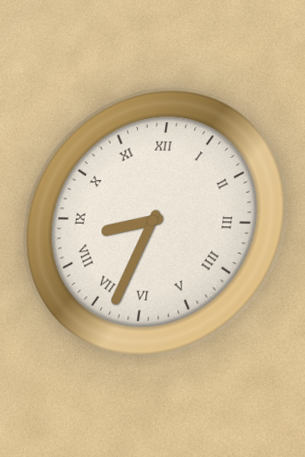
8:33
